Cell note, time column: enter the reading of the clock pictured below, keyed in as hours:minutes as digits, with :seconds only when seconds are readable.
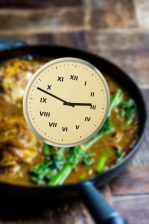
2:48
